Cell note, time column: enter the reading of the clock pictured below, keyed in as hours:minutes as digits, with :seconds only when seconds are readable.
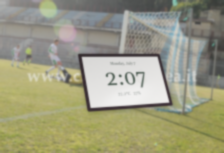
2:07
